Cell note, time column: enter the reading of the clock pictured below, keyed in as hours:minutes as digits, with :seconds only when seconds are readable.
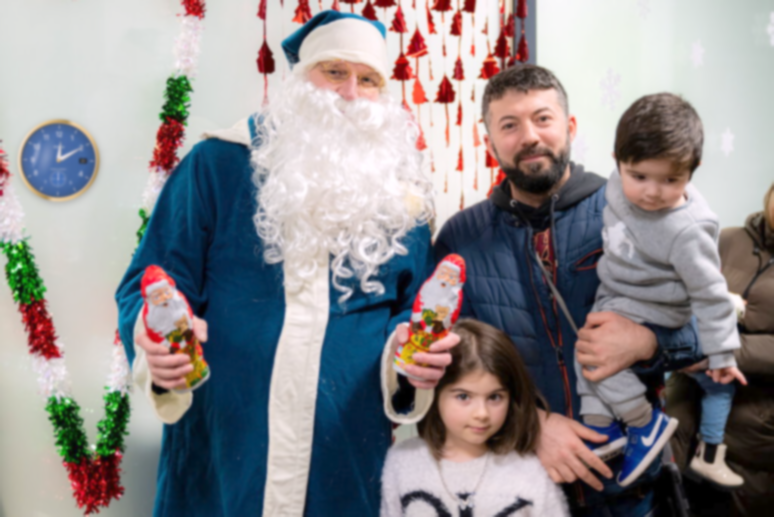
12:10
